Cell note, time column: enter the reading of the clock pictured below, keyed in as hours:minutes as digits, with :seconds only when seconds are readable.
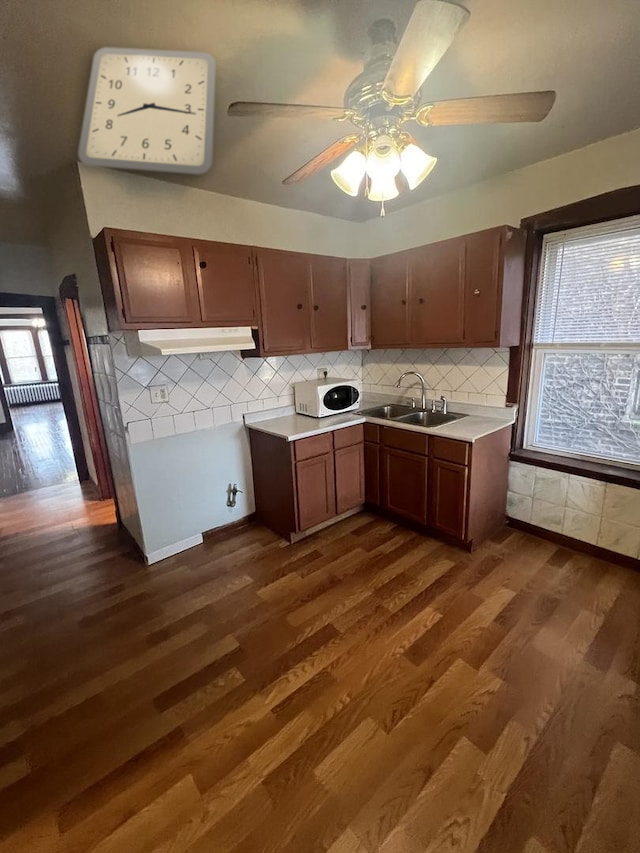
8:16
